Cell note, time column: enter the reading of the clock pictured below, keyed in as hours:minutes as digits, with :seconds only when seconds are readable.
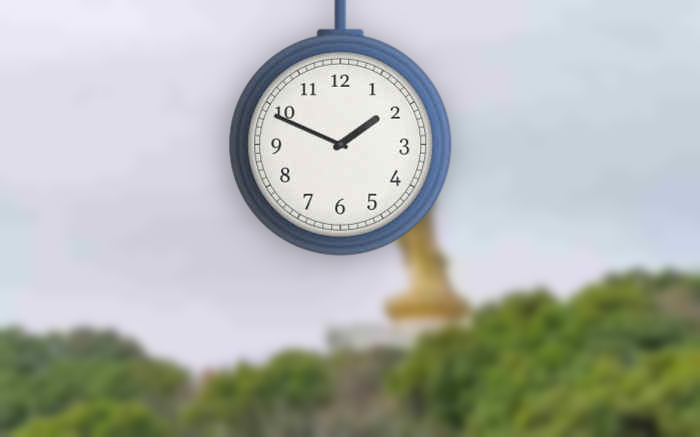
1:49
